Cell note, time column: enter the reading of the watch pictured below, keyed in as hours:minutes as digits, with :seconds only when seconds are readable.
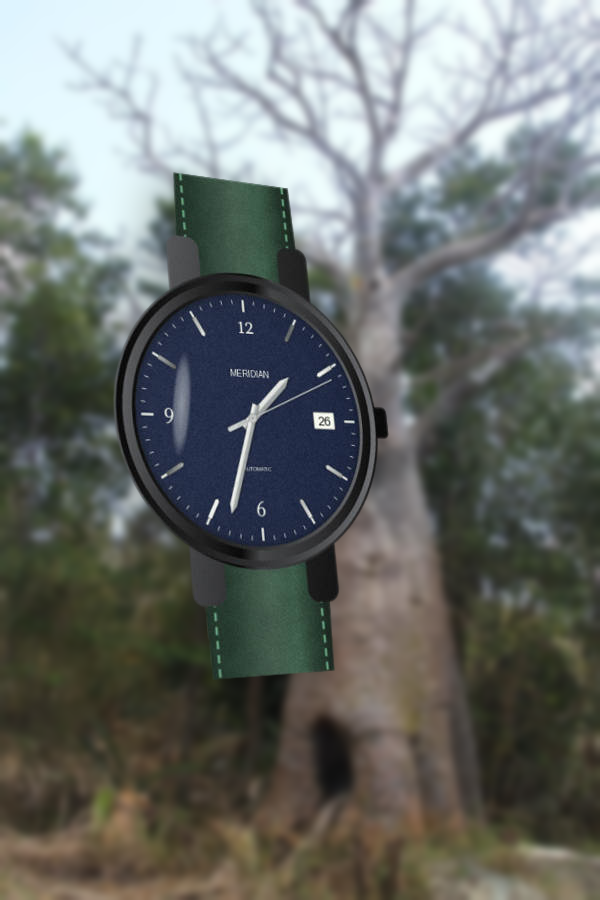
1:33:11
